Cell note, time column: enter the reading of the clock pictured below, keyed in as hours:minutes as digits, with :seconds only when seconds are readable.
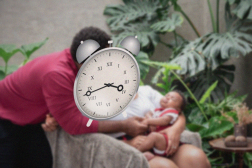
3:43
